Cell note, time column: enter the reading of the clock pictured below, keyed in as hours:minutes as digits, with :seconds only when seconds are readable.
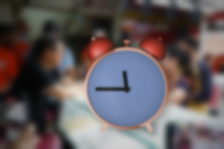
11:45
